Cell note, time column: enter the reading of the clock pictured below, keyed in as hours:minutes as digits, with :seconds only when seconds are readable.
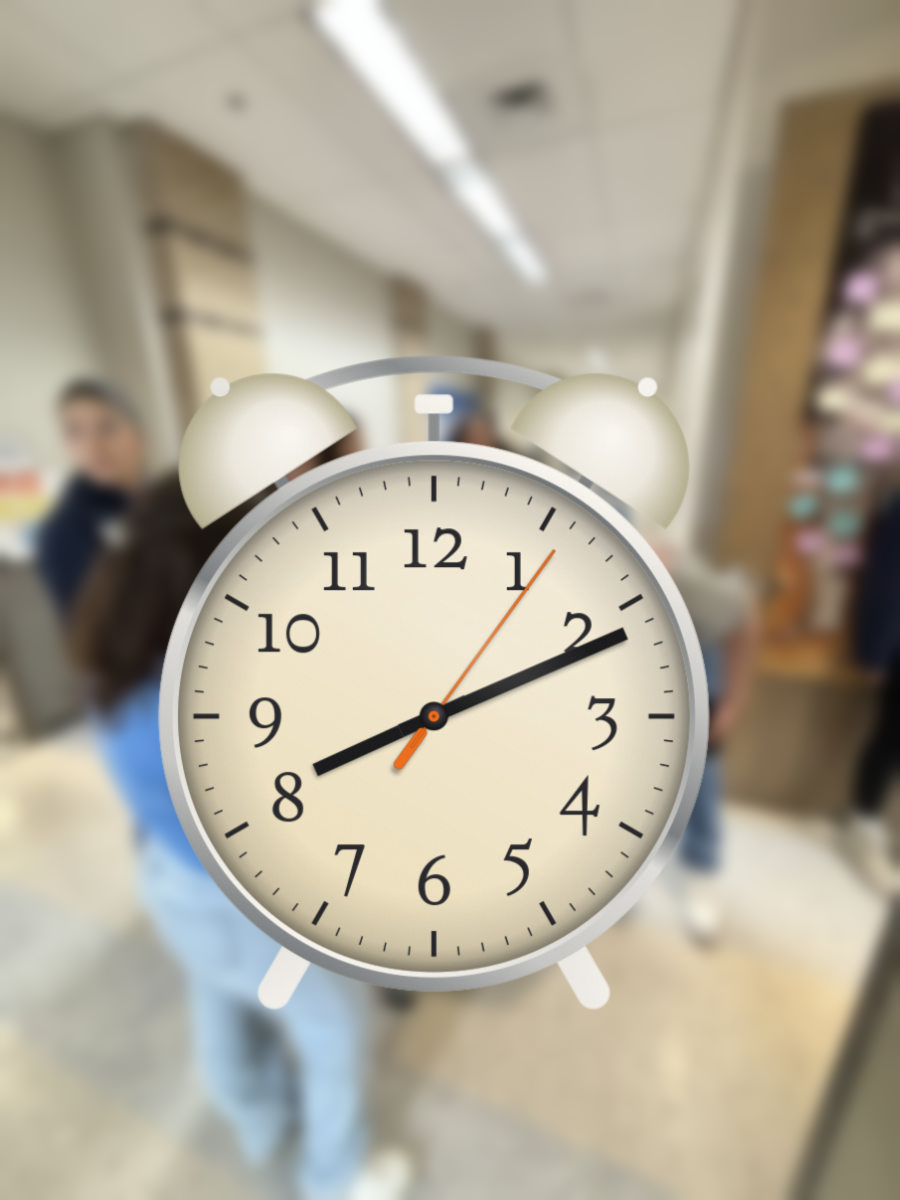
8:11:06
